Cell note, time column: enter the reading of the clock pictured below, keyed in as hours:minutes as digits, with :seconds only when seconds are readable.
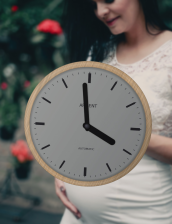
3:59
